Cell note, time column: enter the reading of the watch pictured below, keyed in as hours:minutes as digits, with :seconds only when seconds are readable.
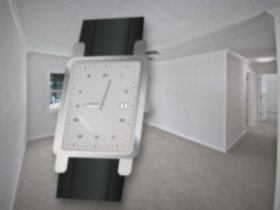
9:02
